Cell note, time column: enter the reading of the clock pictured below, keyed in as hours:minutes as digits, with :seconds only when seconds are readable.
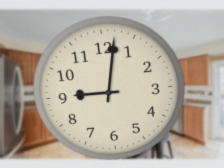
9:02
